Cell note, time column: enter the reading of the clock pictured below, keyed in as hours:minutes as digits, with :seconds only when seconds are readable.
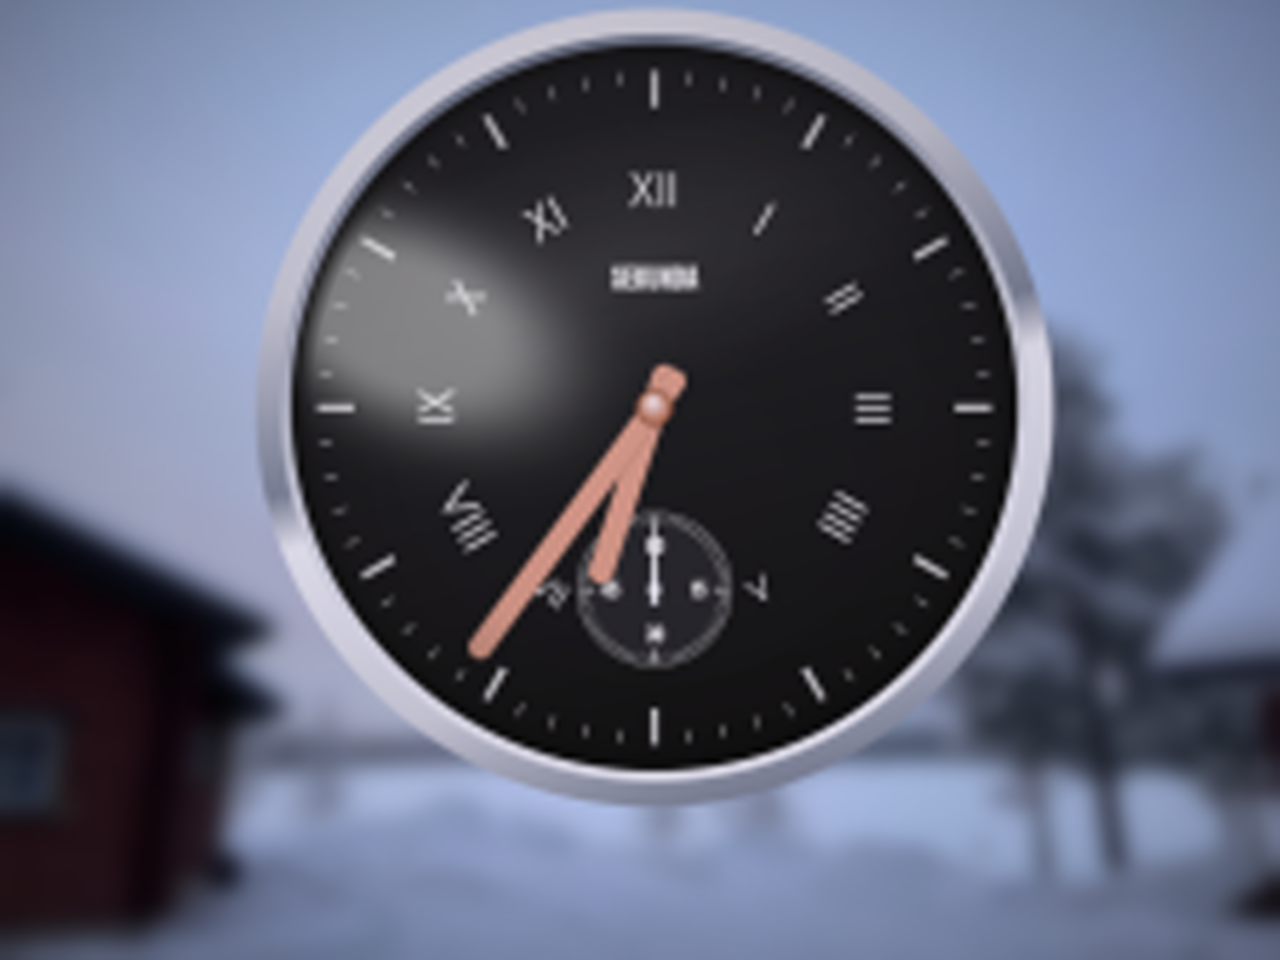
6:36
